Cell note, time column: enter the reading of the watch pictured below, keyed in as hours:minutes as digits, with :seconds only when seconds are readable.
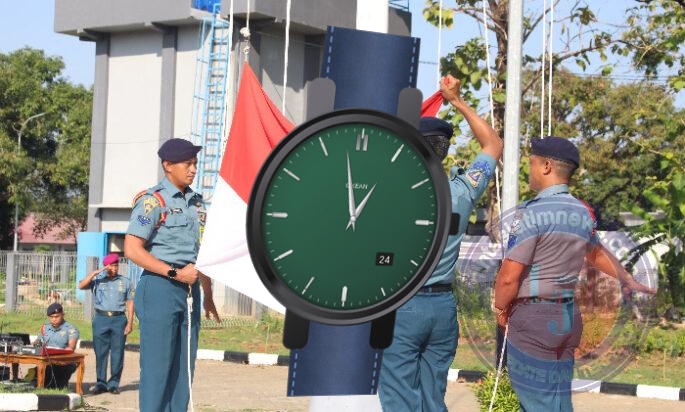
12:58
